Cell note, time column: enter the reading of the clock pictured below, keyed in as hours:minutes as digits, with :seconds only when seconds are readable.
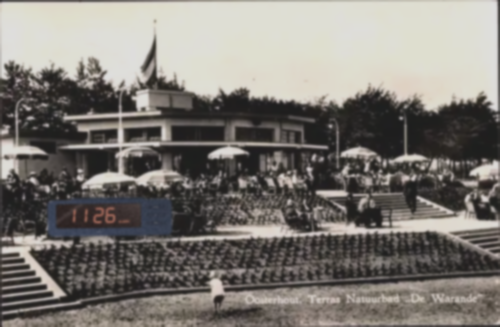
11:26
